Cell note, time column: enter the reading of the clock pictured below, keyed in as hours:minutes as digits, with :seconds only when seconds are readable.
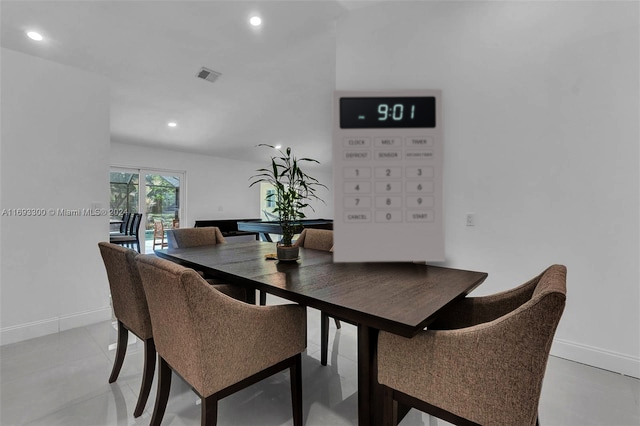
9:01
